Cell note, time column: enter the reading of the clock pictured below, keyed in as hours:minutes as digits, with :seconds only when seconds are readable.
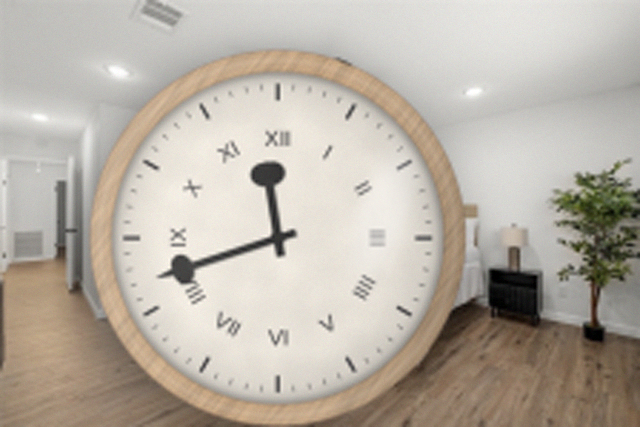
11:42
